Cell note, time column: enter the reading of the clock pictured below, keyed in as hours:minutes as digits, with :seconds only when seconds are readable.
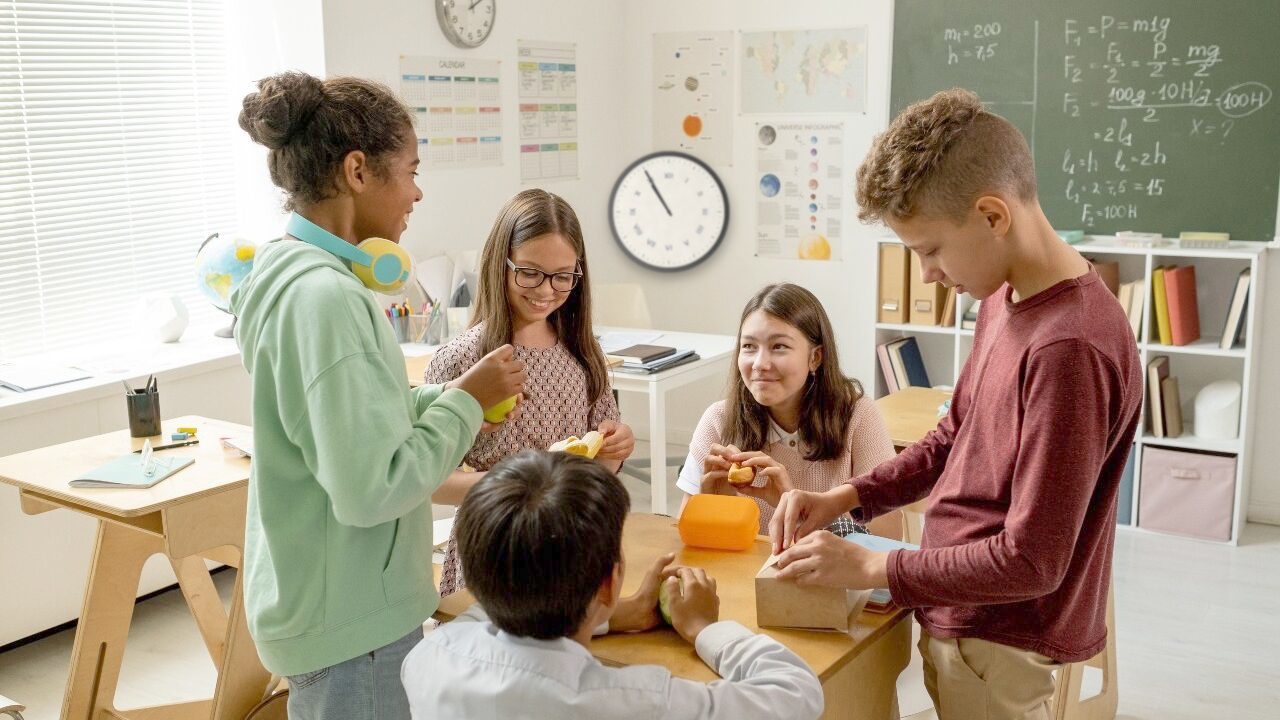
10:55
